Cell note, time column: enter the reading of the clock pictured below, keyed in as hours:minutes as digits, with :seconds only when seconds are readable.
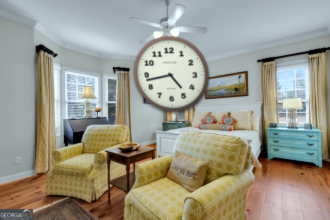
4:43
